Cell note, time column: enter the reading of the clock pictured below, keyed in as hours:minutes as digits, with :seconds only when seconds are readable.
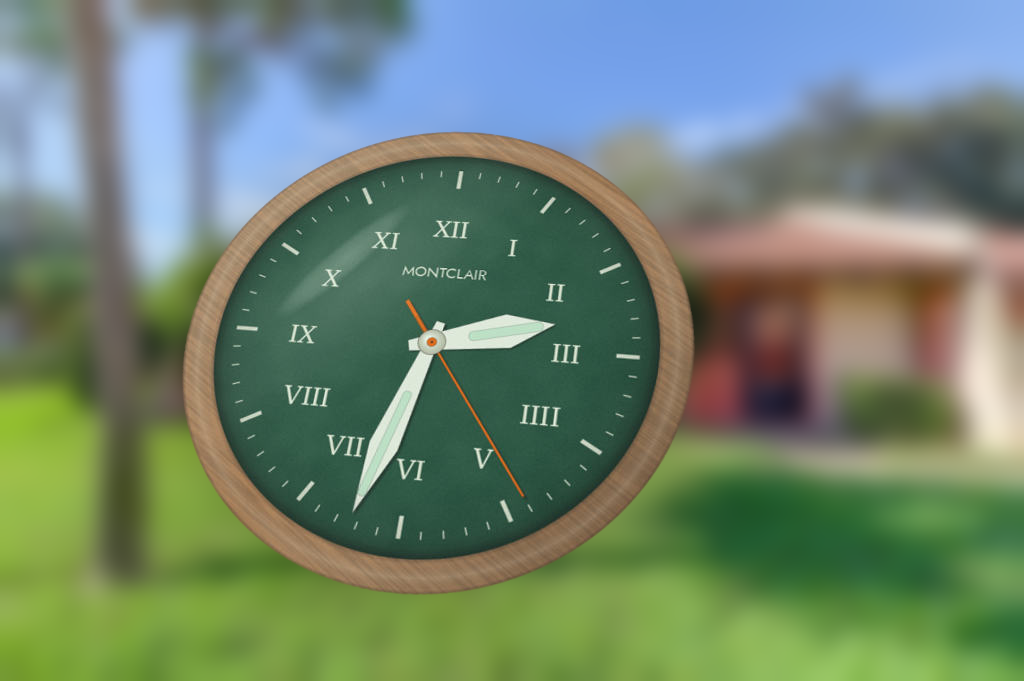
2:32:24
